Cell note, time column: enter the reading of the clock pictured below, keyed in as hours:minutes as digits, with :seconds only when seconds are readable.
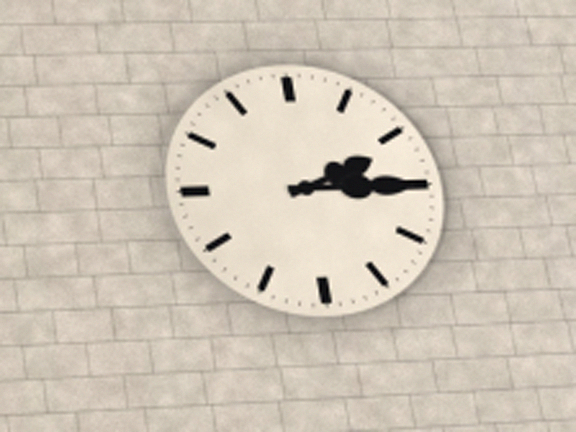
2:15
